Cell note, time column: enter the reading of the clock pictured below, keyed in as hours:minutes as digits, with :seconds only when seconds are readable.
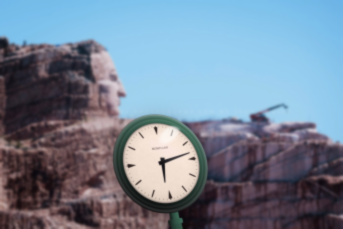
6:13
